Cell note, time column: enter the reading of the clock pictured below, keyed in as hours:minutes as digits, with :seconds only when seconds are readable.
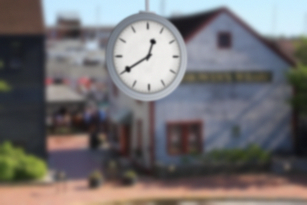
12:40
